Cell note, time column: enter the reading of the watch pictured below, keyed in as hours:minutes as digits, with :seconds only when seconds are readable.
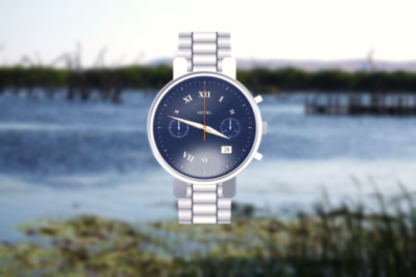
3:48
